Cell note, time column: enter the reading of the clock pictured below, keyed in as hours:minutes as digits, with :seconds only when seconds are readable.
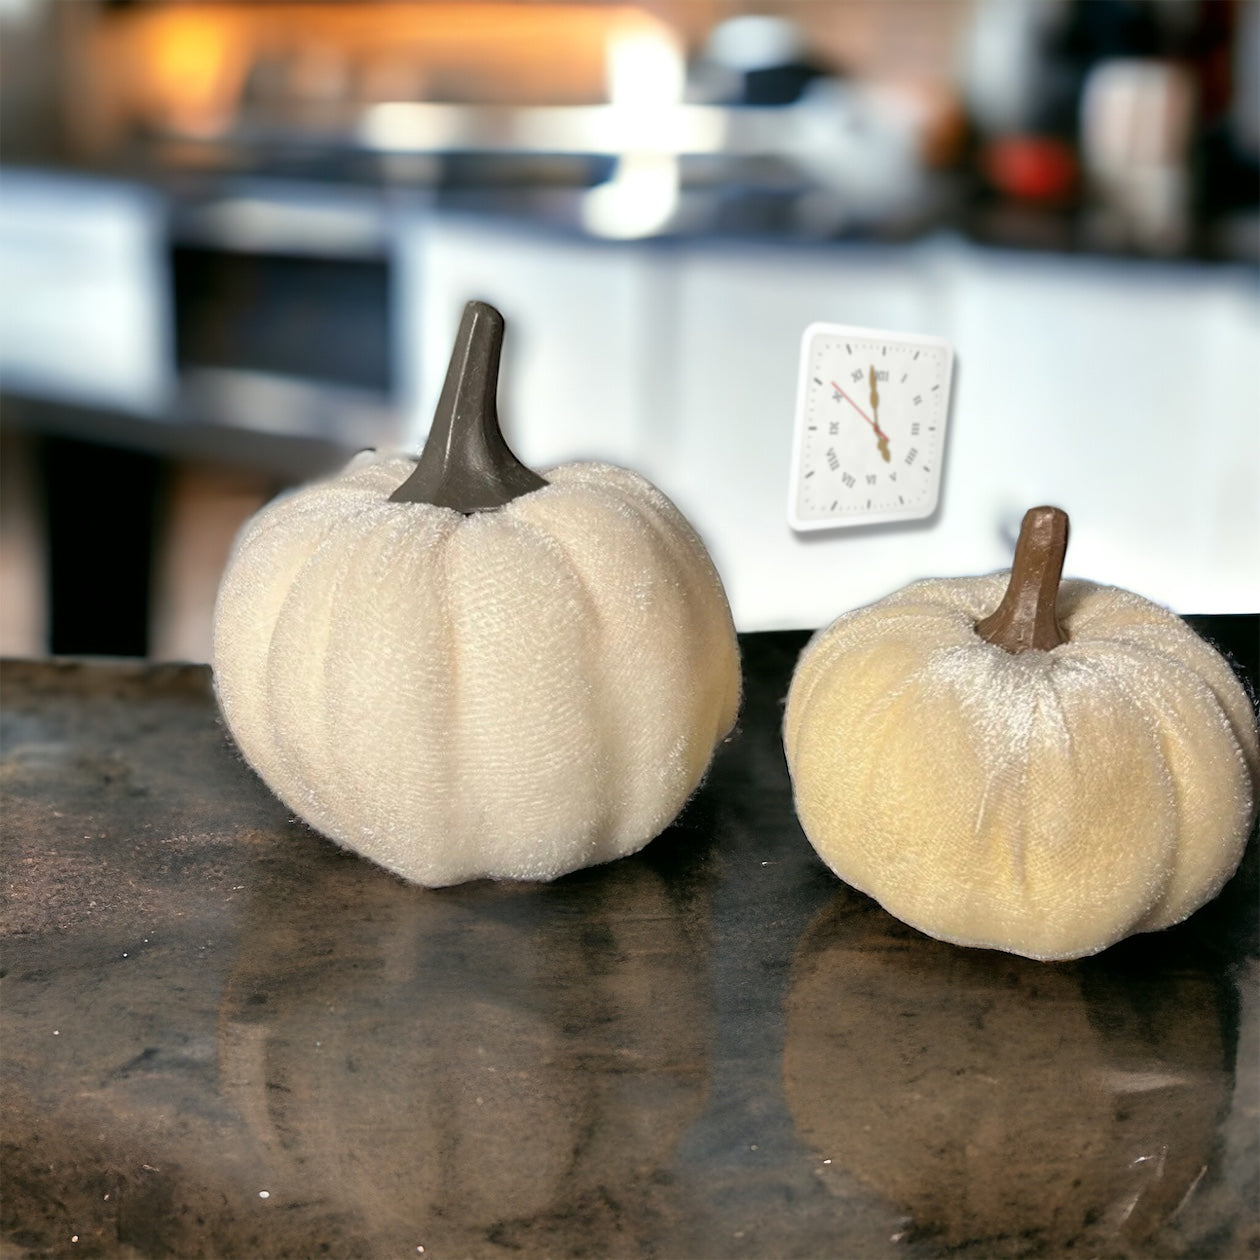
4:57:51
